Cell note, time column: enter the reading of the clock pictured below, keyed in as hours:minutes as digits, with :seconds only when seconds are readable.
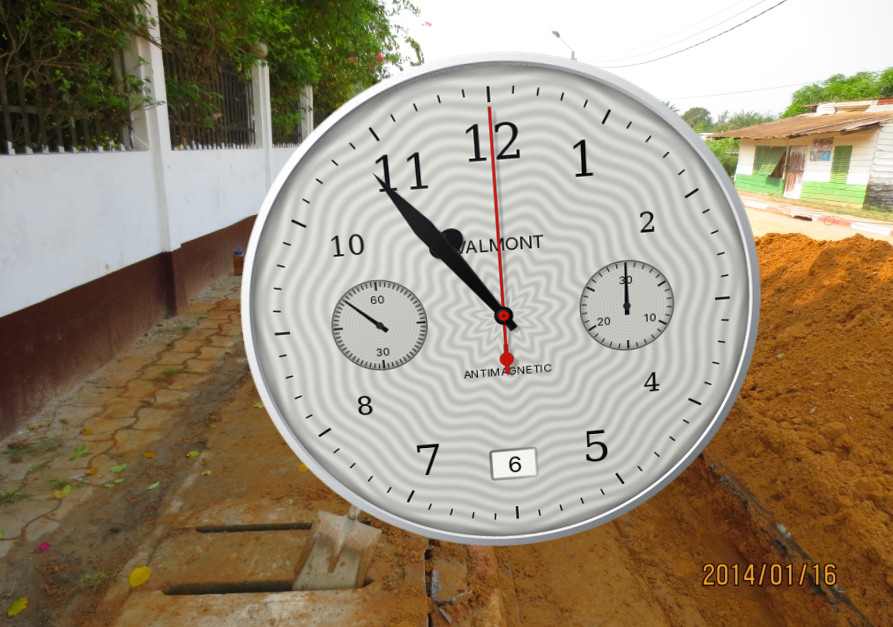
10:53:52
